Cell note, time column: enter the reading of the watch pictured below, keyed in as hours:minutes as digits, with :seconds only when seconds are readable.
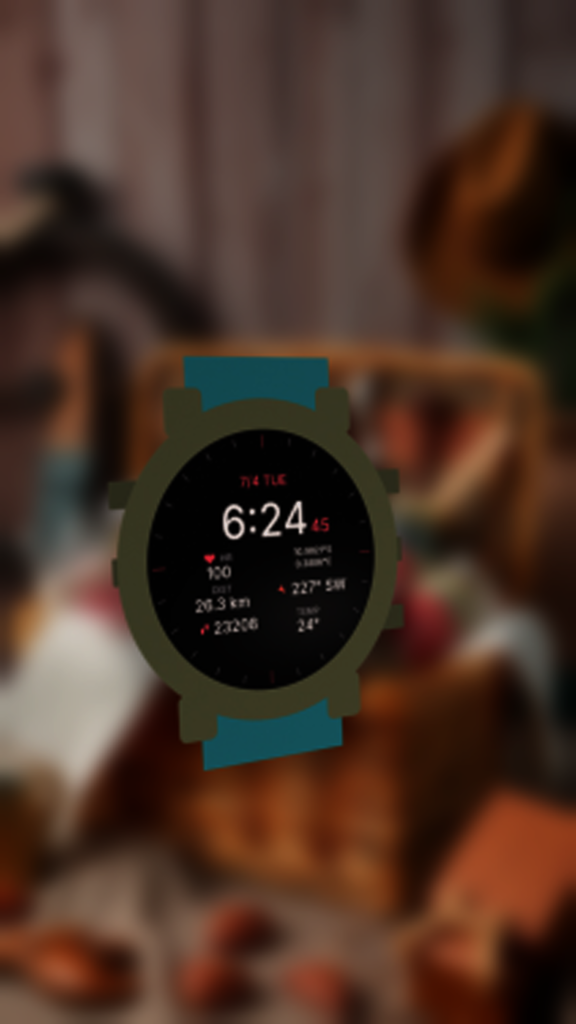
6:24
